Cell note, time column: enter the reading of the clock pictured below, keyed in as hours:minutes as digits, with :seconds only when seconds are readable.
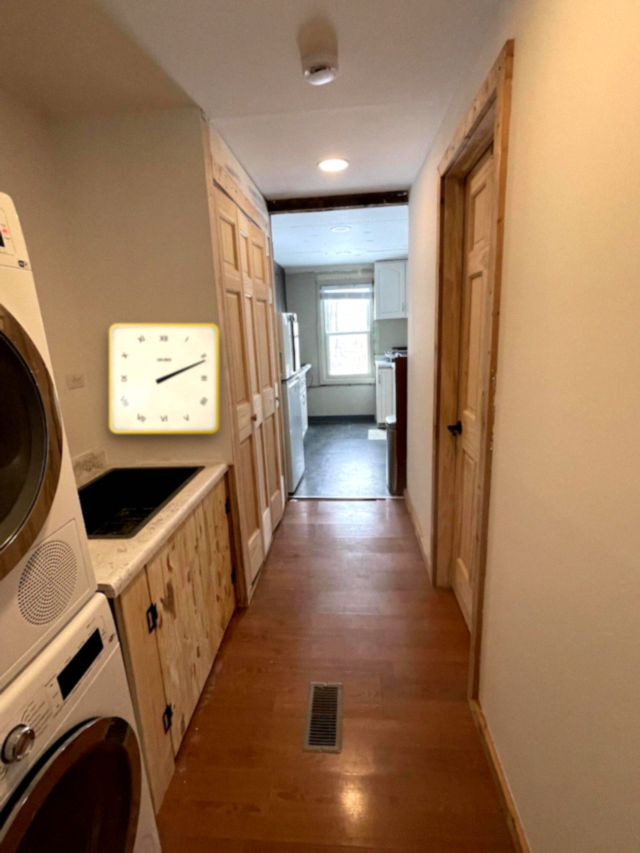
2:11
